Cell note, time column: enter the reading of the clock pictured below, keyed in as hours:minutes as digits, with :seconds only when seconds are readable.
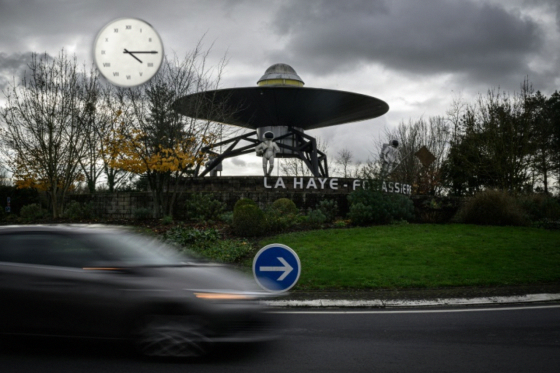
4:15
